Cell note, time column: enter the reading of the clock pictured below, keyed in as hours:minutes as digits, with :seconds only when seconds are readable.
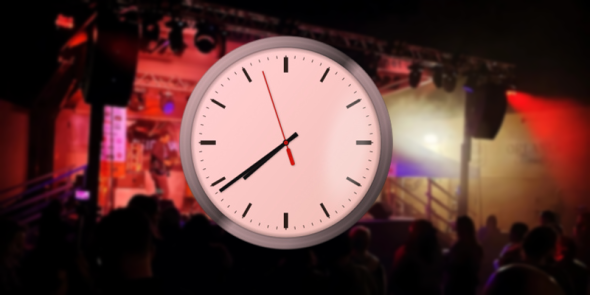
7:38:57
